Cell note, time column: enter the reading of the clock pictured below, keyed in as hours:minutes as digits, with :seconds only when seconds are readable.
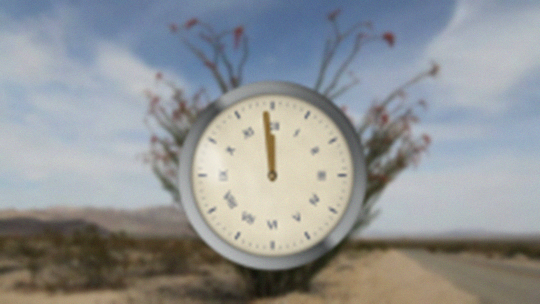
11:59
